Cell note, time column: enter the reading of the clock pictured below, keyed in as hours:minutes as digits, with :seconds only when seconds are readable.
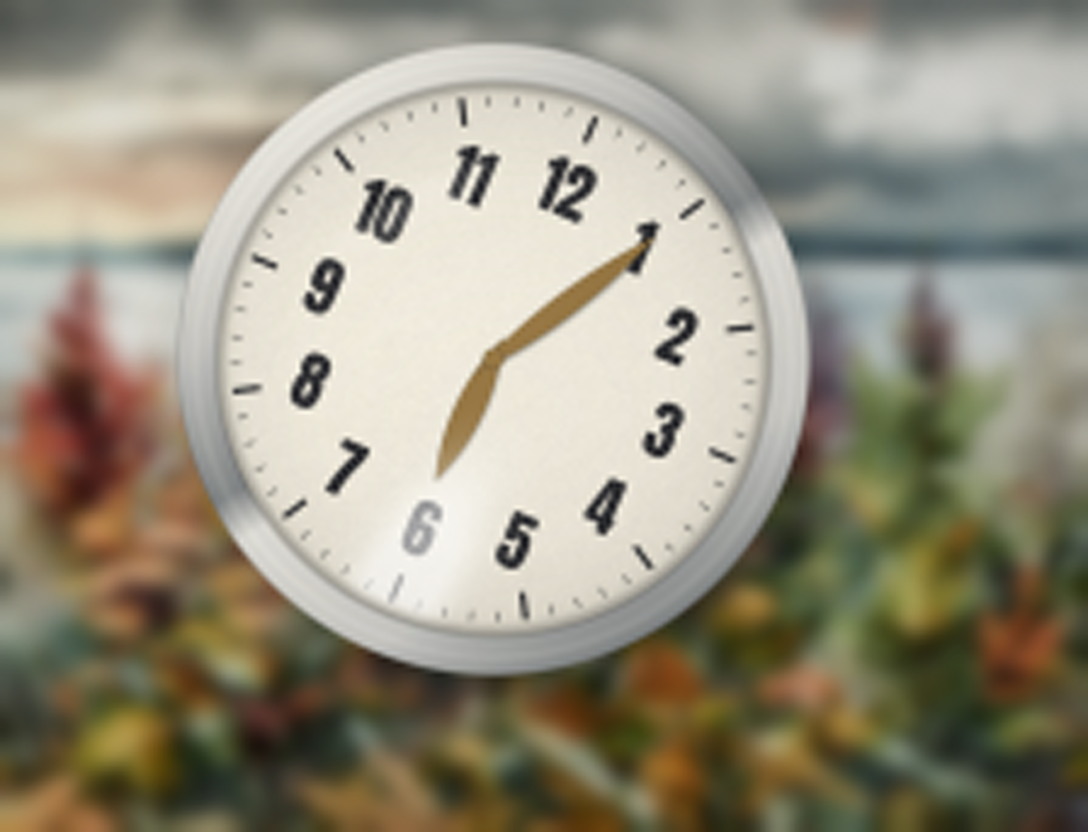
6:05
